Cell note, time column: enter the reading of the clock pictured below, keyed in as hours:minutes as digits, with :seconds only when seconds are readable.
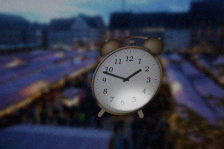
1:48
